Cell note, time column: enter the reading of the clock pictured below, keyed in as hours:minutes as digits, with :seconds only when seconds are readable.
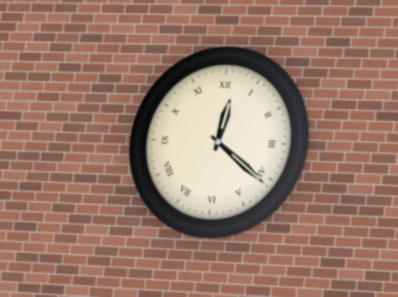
12:21
